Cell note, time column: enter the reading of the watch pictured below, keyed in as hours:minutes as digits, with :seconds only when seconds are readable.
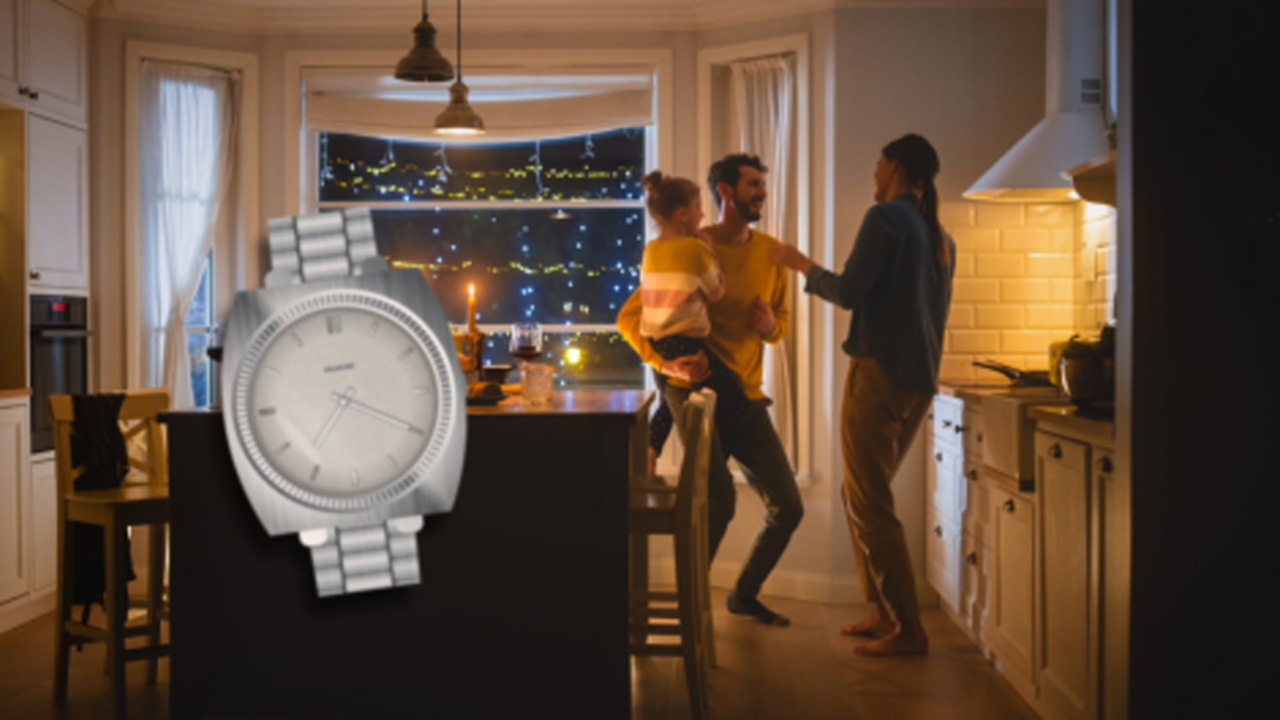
7:20
